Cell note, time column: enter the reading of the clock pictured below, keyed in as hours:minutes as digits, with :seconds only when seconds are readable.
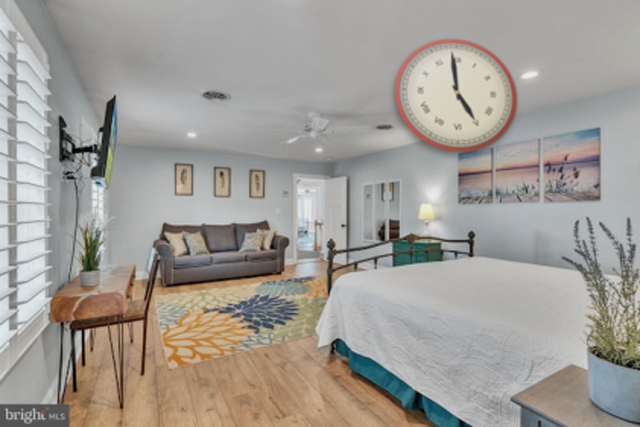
4:59
